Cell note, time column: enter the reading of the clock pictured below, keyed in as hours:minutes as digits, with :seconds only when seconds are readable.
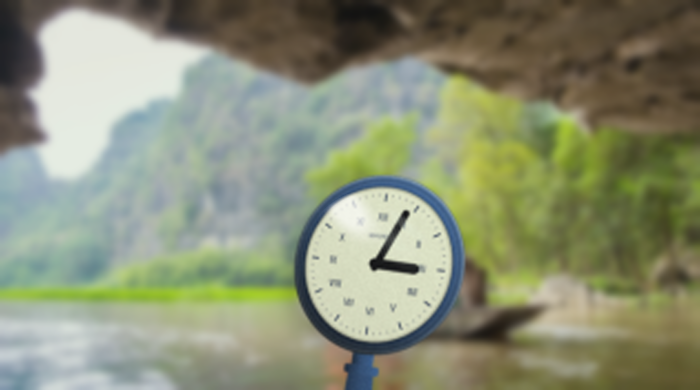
3:04
